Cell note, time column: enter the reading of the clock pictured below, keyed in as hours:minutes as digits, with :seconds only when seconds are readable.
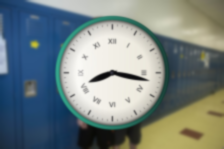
8:17
